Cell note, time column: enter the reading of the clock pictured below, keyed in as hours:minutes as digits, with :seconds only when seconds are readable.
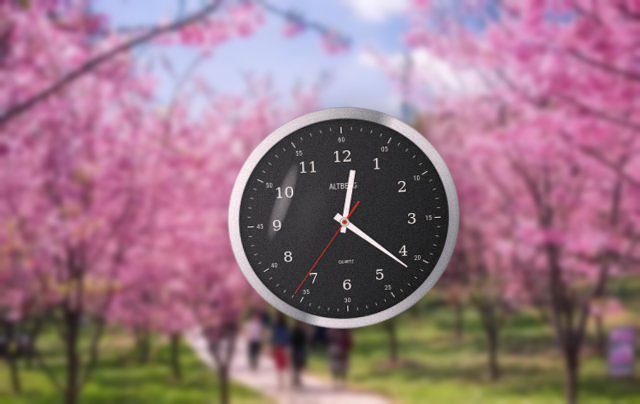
12:21:36
